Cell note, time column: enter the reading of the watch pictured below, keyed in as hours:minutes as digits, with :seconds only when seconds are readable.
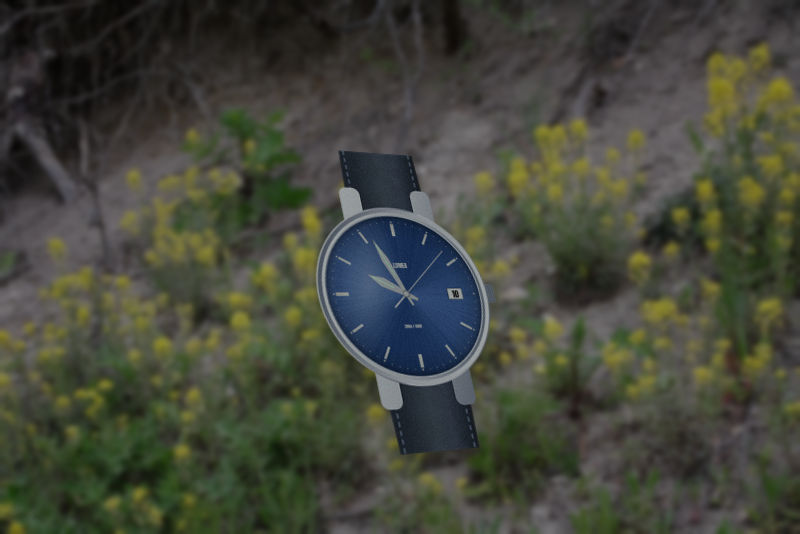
9:56:08
